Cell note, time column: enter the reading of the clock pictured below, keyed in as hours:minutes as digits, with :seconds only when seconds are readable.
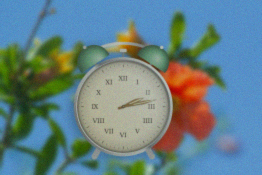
2:13
